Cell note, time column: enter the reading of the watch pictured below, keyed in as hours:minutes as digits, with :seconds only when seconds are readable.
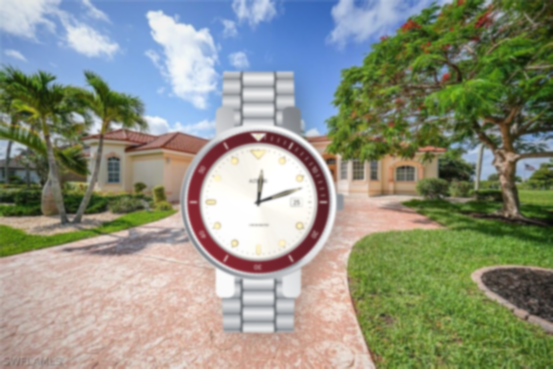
12:12
